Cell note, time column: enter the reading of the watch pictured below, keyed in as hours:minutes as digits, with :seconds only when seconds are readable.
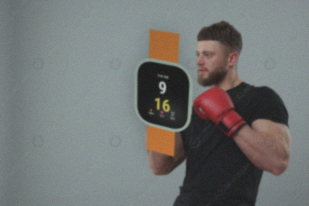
9:16
